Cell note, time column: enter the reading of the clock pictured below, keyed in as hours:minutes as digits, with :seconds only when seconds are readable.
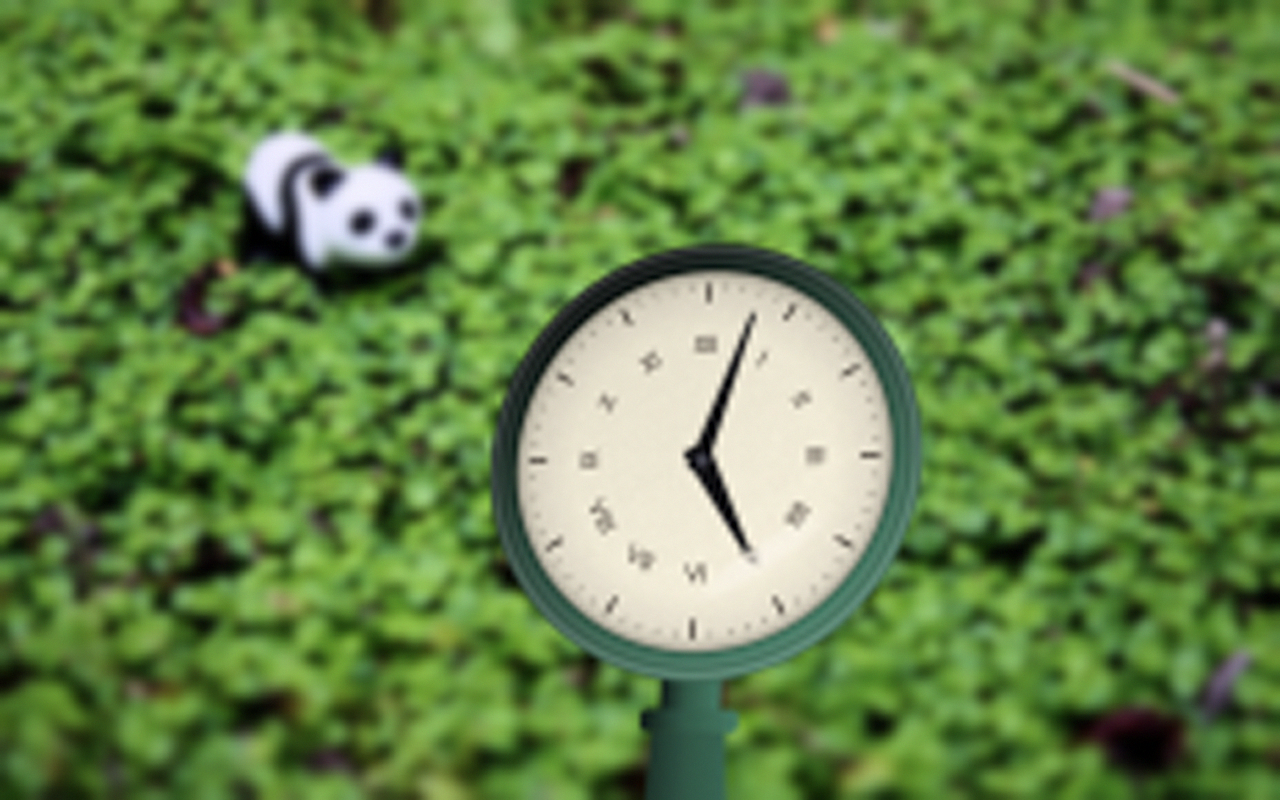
5:03
